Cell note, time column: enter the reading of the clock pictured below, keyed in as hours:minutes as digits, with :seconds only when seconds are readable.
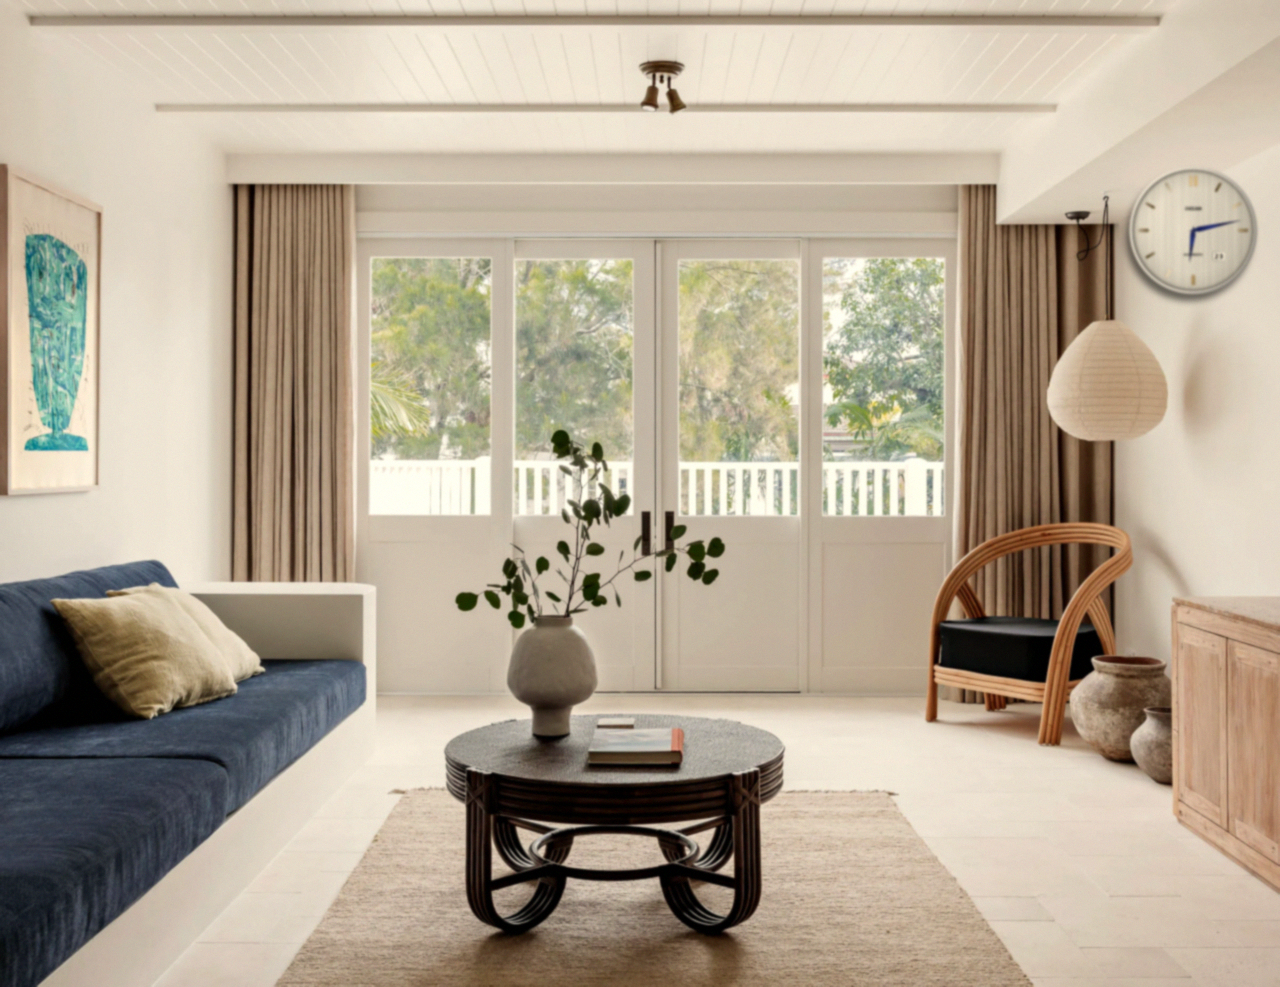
6:13
